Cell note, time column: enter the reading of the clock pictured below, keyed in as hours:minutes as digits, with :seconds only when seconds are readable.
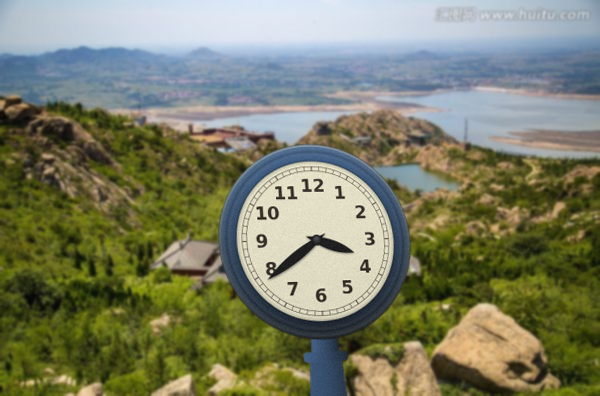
3:39
